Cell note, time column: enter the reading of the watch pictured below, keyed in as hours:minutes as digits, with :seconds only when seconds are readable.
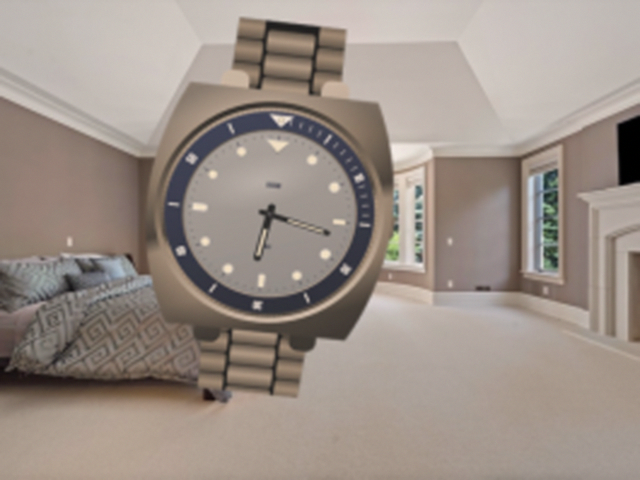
6:17
